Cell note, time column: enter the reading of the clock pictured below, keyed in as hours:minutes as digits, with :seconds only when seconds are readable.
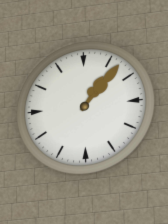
1:07
